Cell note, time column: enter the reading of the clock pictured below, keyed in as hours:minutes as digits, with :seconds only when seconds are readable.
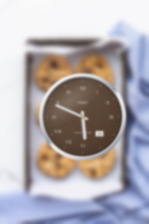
5:49
